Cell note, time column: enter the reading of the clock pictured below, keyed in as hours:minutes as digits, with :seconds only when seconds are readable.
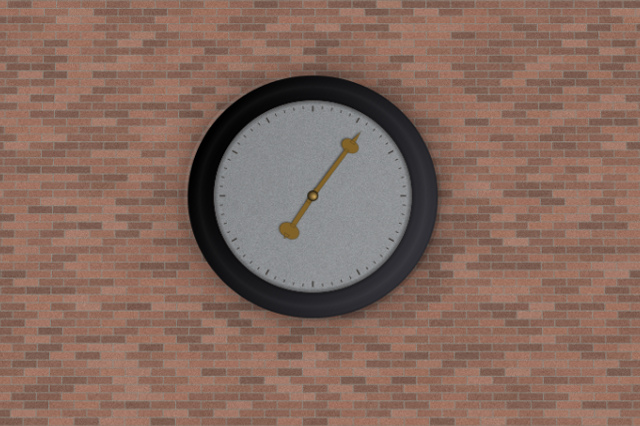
7:06
